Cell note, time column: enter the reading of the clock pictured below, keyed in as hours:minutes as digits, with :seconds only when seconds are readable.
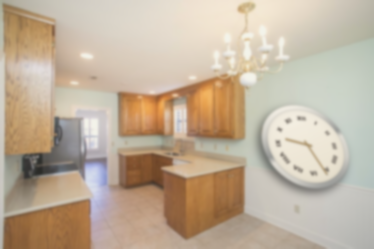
9:26
